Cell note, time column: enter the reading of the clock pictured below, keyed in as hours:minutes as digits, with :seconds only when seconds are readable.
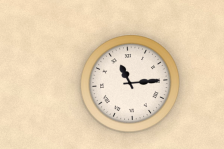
11:15
